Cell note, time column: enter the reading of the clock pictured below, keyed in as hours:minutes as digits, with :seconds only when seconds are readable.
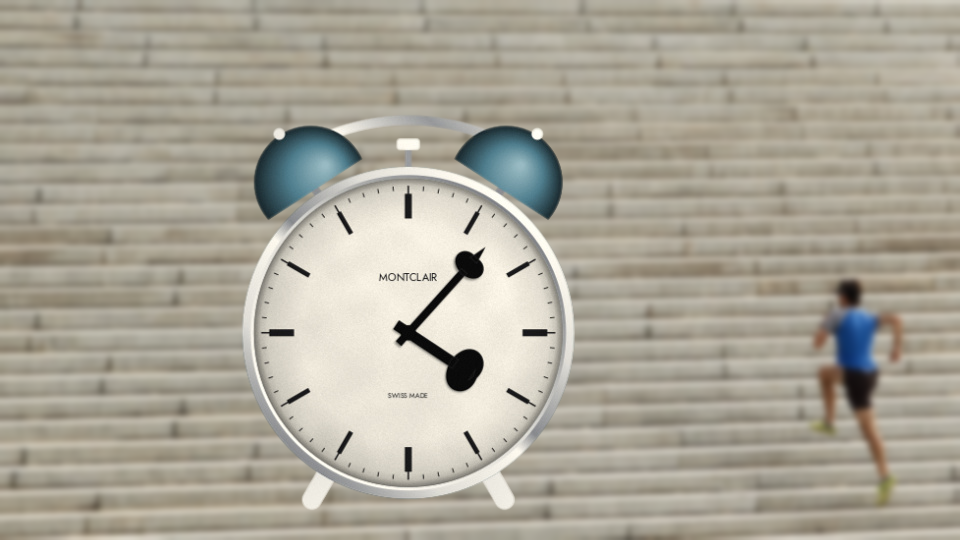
4:07
